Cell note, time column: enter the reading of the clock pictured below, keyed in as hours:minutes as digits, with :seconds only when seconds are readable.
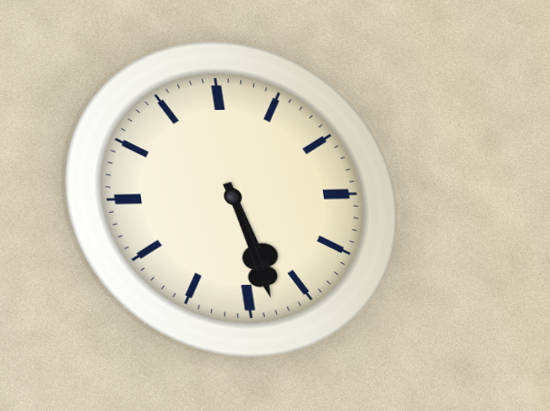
5:28
